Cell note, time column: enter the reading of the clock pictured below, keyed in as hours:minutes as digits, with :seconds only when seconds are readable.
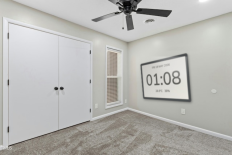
1:08
